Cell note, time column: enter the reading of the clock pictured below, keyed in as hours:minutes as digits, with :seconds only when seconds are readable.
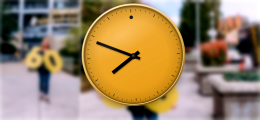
7:49
